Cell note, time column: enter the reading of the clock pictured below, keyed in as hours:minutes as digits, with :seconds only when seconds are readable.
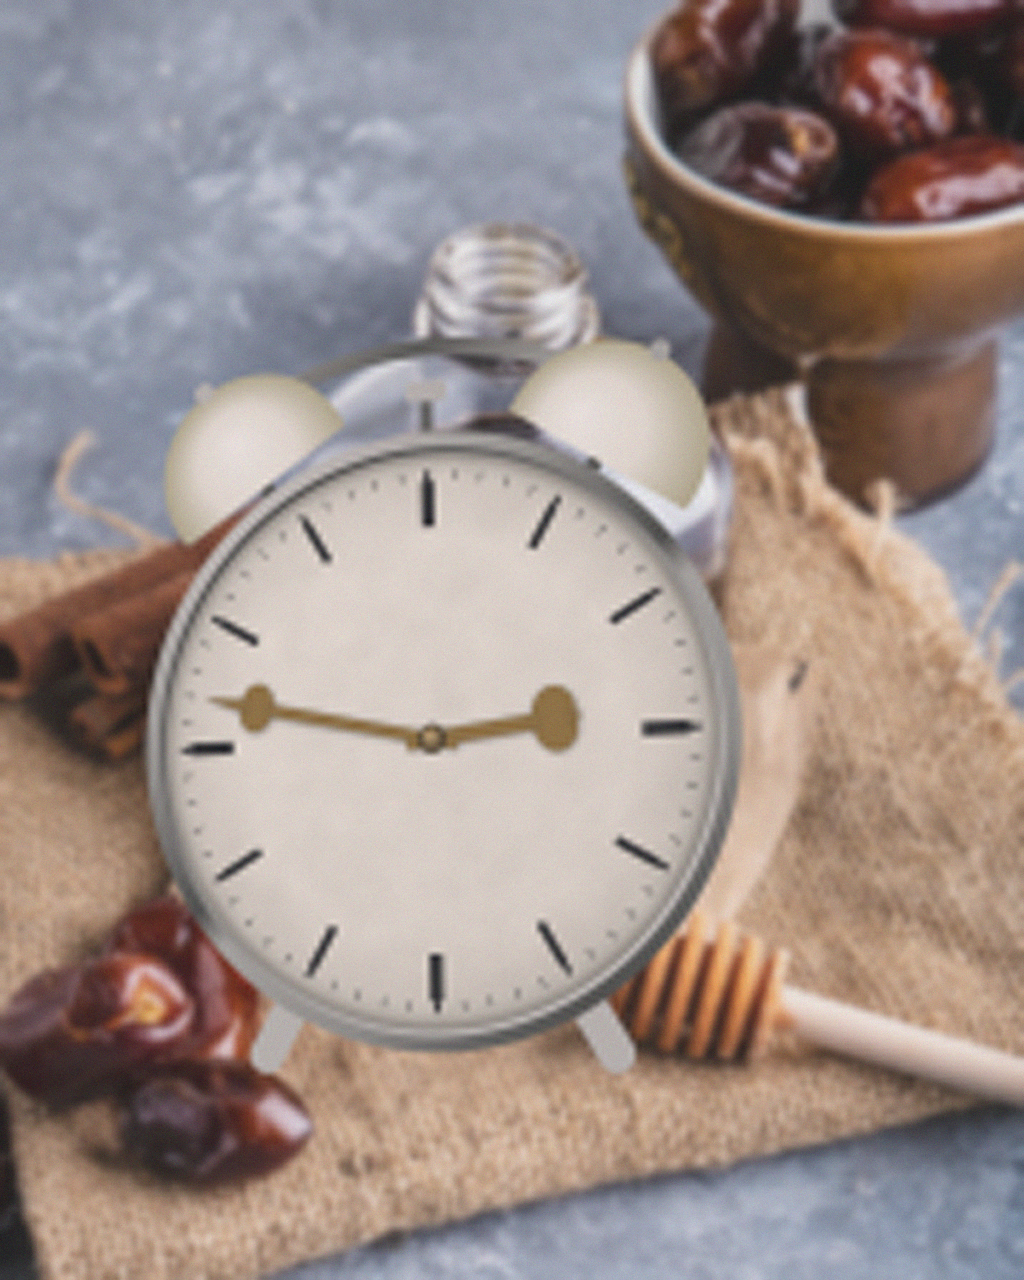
2:47
